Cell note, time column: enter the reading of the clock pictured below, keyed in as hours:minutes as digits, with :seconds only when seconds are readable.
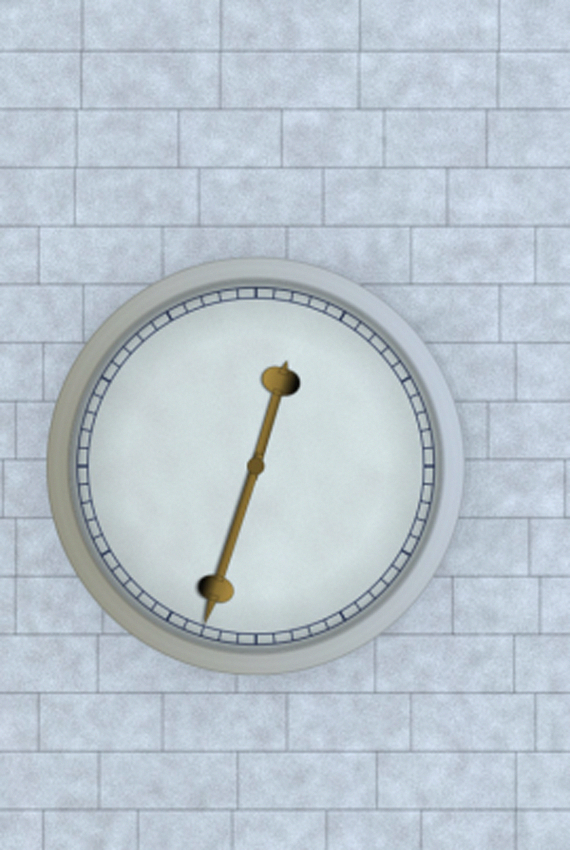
12:33
